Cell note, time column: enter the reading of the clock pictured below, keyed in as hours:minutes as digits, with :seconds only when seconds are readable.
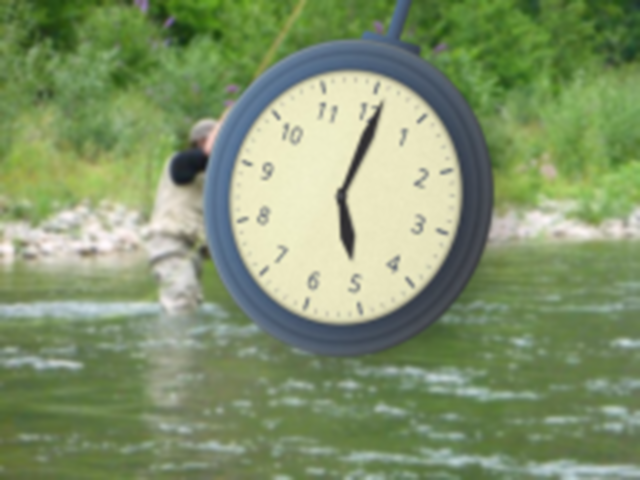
5:01
